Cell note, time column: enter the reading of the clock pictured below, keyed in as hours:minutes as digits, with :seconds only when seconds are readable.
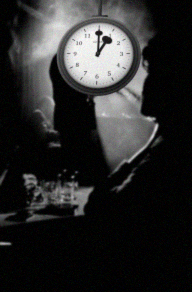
1:00
